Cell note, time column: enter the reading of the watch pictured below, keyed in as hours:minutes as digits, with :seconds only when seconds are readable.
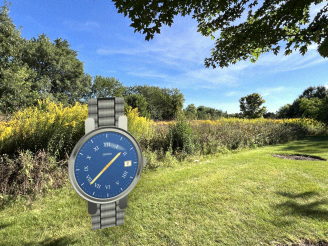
1:38
